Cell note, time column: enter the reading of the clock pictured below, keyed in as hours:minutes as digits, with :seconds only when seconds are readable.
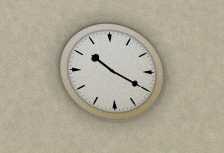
10:20
